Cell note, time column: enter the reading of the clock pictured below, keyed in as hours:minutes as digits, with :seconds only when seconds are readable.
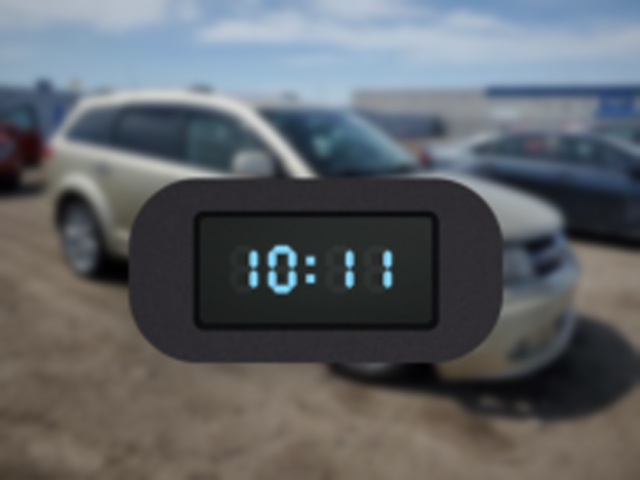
10:11
